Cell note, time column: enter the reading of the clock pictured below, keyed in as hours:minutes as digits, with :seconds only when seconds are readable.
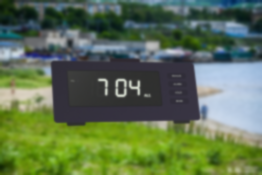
7:04
